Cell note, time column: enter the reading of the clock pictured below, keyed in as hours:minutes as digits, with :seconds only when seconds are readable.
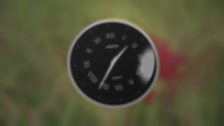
1:36
